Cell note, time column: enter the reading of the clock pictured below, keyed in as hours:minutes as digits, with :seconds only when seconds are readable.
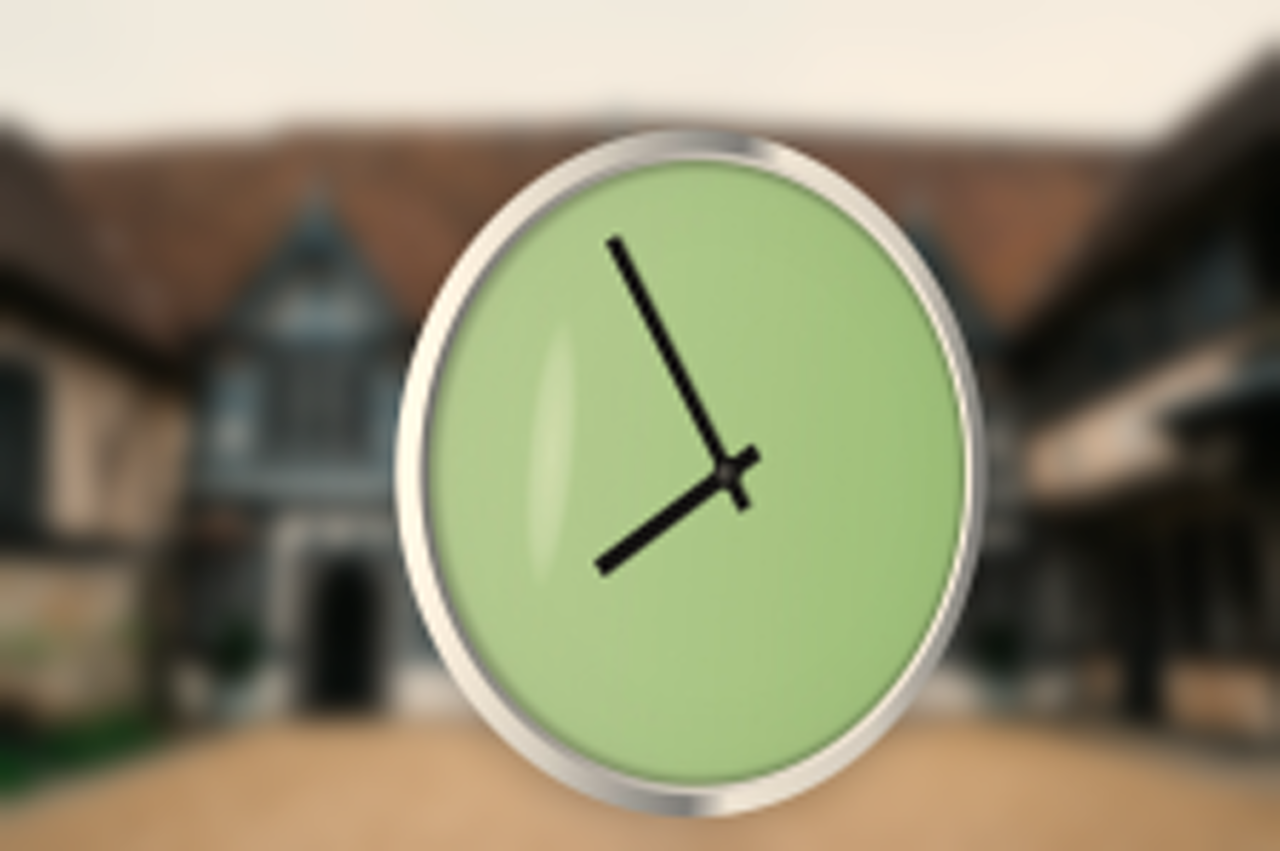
7:55
